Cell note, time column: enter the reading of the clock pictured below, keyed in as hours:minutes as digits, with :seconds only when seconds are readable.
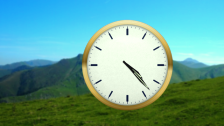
4:23
